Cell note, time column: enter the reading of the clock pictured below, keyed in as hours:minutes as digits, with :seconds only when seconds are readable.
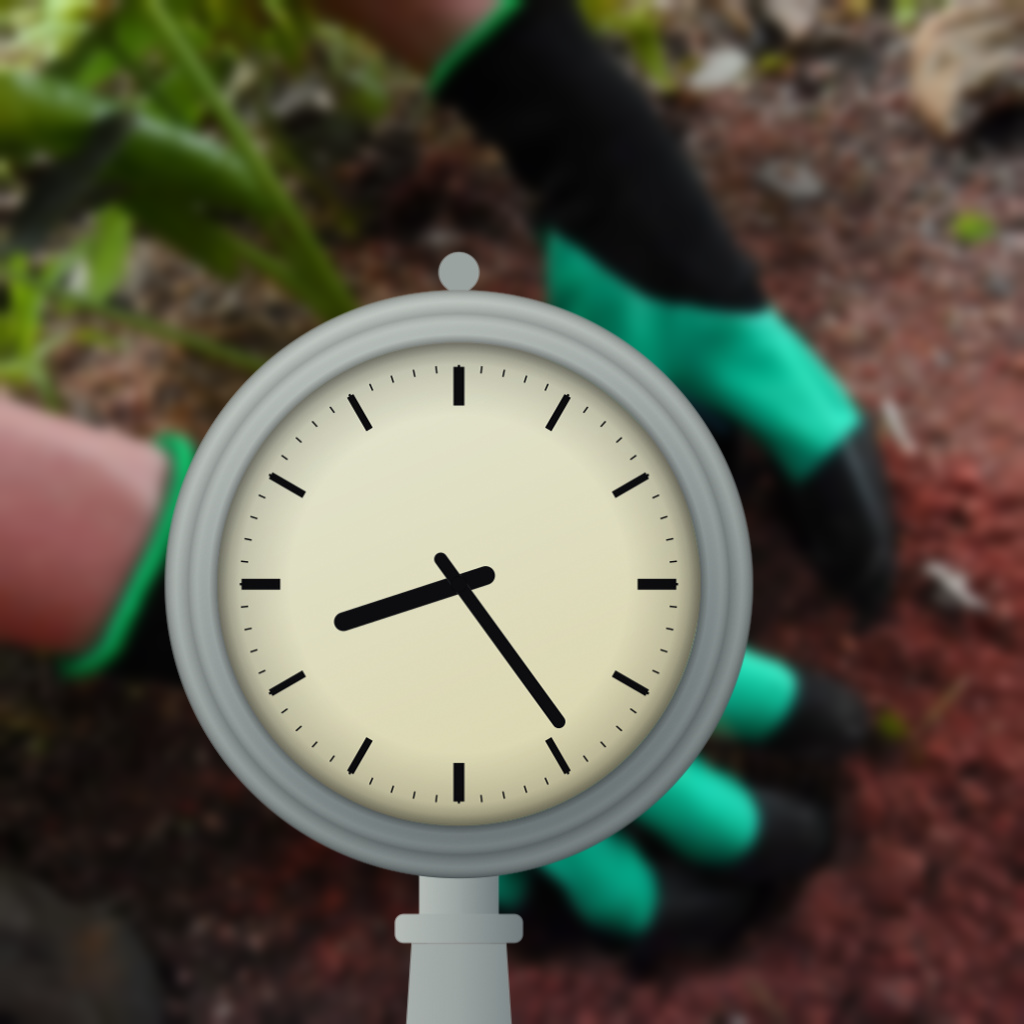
8:24
